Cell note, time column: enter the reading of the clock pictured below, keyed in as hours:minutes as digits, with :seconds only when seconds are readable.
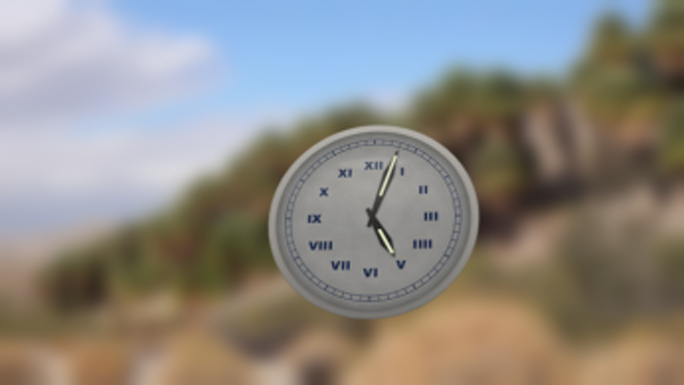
5:03
